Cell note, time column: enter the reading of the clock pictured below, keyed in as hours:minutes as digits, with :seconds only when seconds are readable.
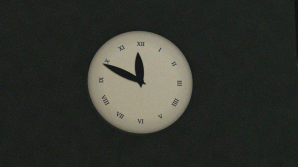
11:49
